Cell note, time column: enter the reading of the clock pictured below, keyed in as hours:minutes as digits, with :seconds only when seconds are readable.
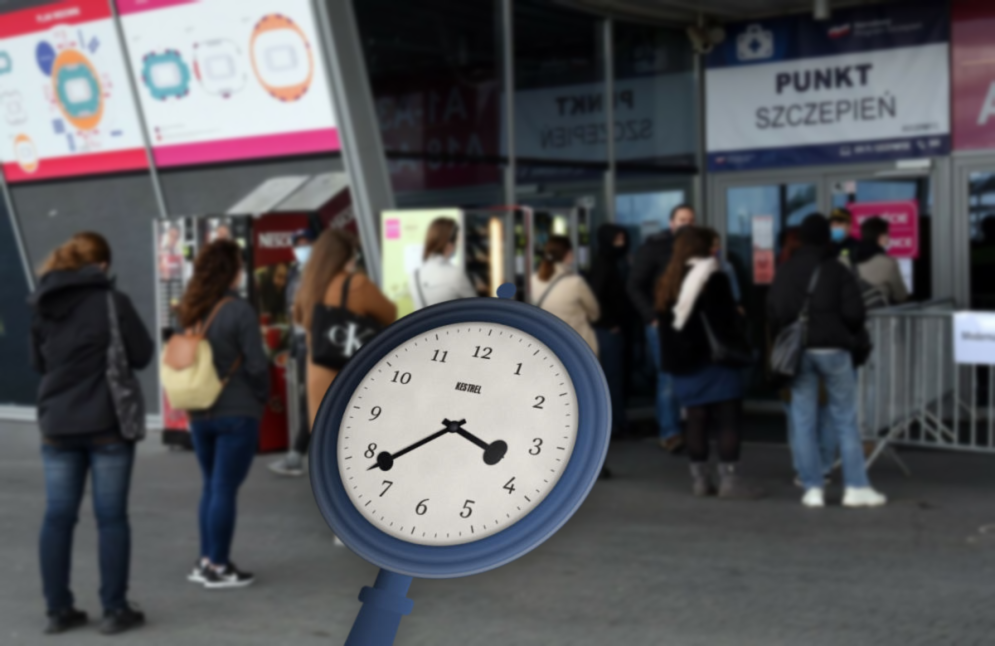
3:38
